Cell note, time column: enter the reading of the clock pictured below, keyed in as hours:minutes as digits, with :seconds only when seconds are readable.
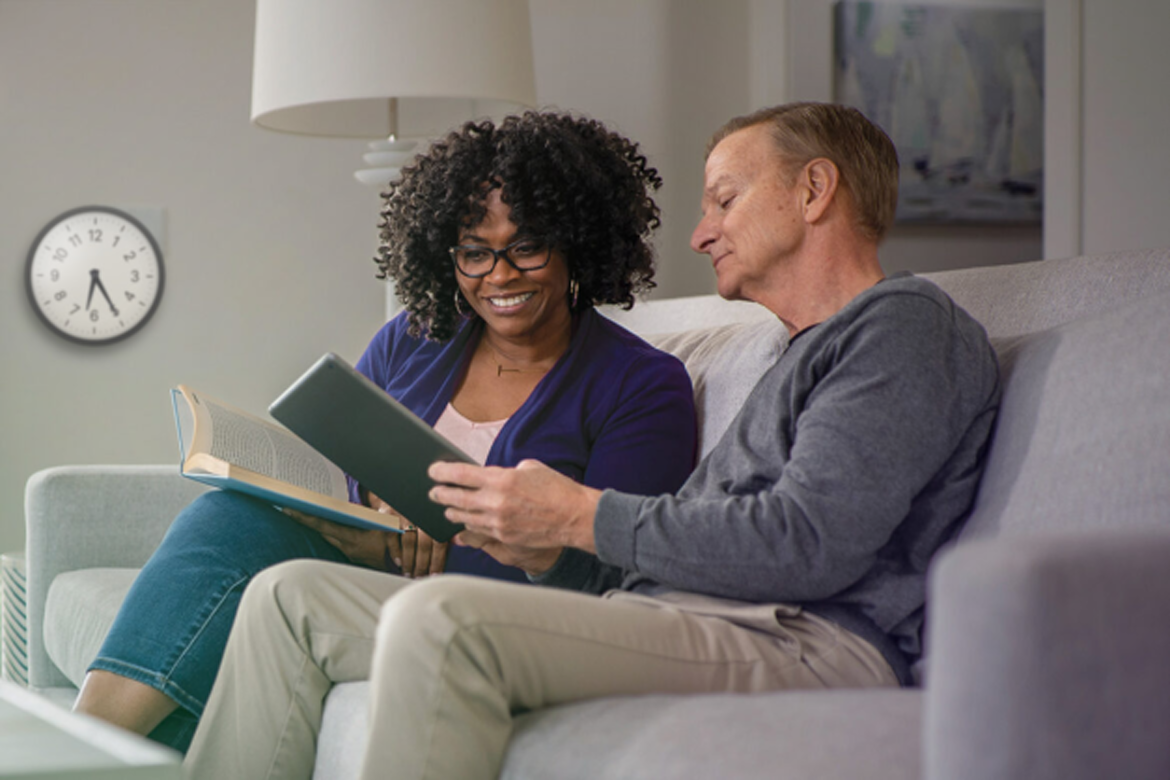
6:25
